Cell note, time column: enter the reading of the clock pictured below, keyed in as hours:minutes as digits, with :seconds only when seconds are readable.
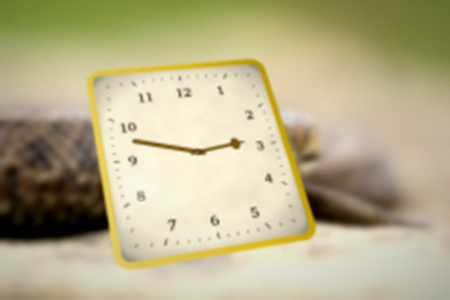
2:48
